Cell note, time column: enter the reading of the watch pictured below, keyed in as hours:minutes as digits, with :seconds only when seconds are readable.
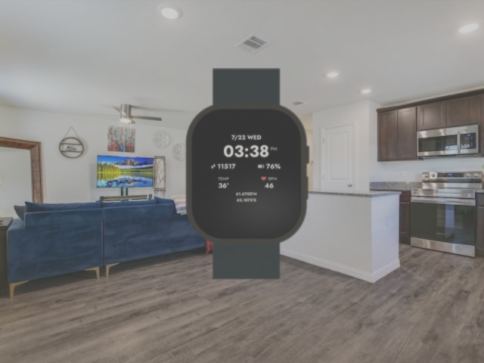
3:38
